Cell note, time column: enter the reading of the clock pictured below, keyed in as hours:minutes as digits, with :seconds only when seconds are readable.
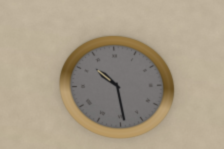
10:29
